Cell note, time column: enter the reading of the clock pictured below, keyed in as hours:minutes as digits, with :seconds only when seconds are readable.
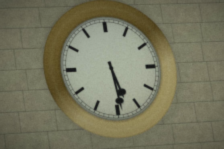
5:29
